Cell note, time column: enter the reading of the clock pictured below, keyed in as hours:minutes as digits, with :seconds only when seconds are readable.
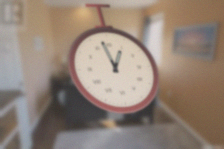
12:58
